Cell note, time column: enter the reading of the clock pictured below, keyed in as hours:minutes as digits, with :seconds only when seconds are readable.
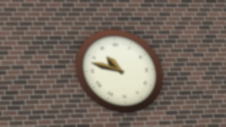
10:48
